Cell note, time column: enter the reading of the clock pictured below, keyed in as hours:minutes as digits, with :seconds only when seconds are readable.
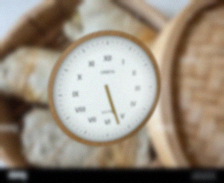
5:27
